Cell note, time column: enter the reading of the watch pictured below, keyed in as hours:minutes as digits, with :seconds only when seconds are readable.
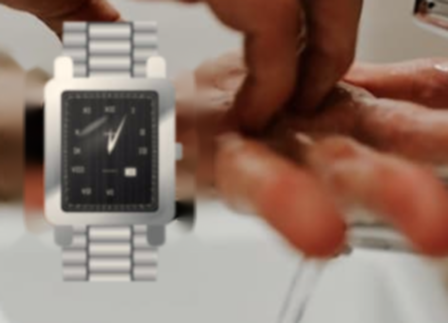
12:04
